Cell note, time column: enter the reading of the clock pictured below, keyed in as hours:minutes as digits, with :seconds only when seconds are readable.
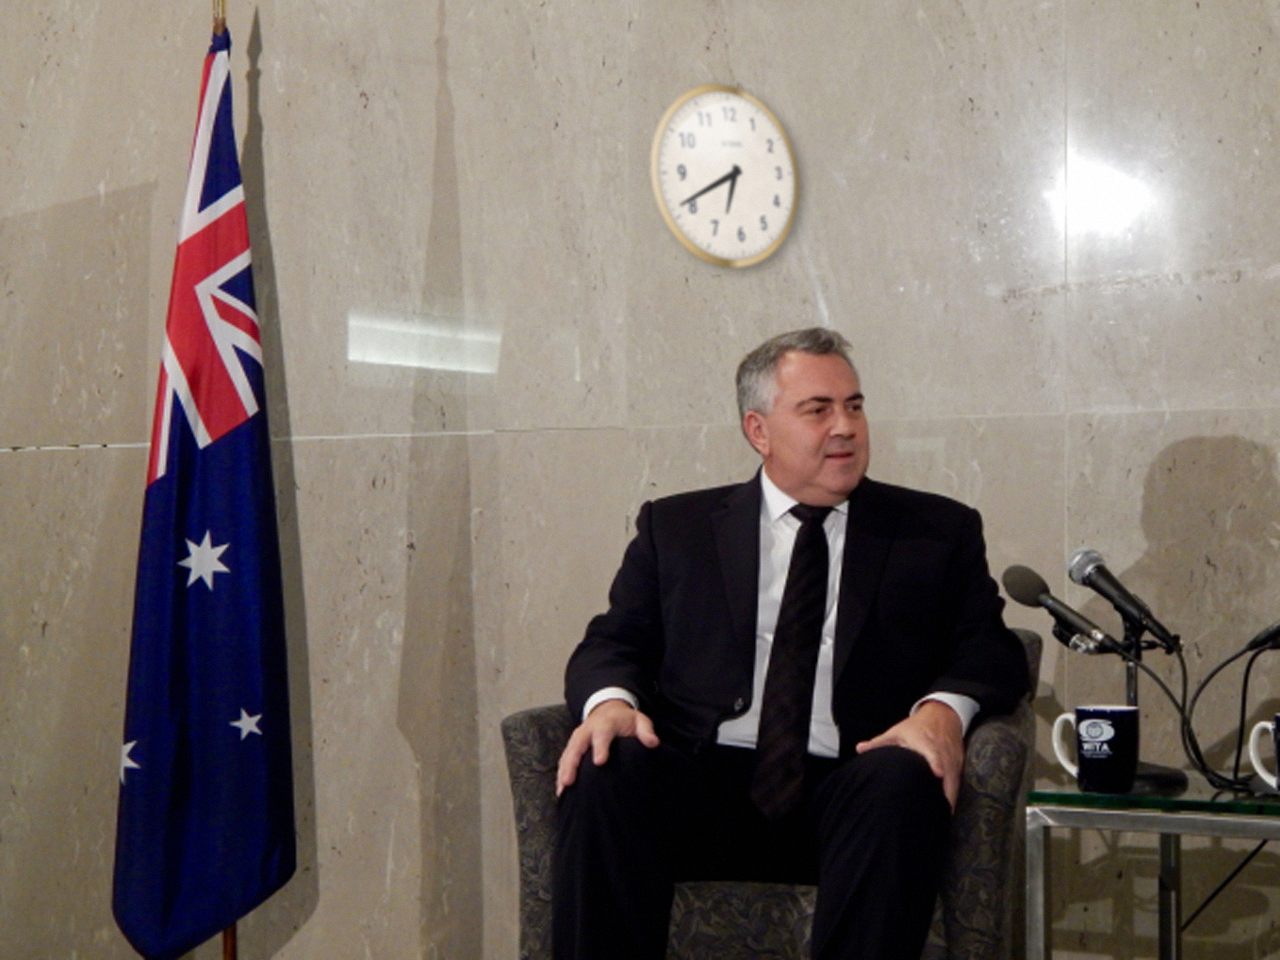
6:41
